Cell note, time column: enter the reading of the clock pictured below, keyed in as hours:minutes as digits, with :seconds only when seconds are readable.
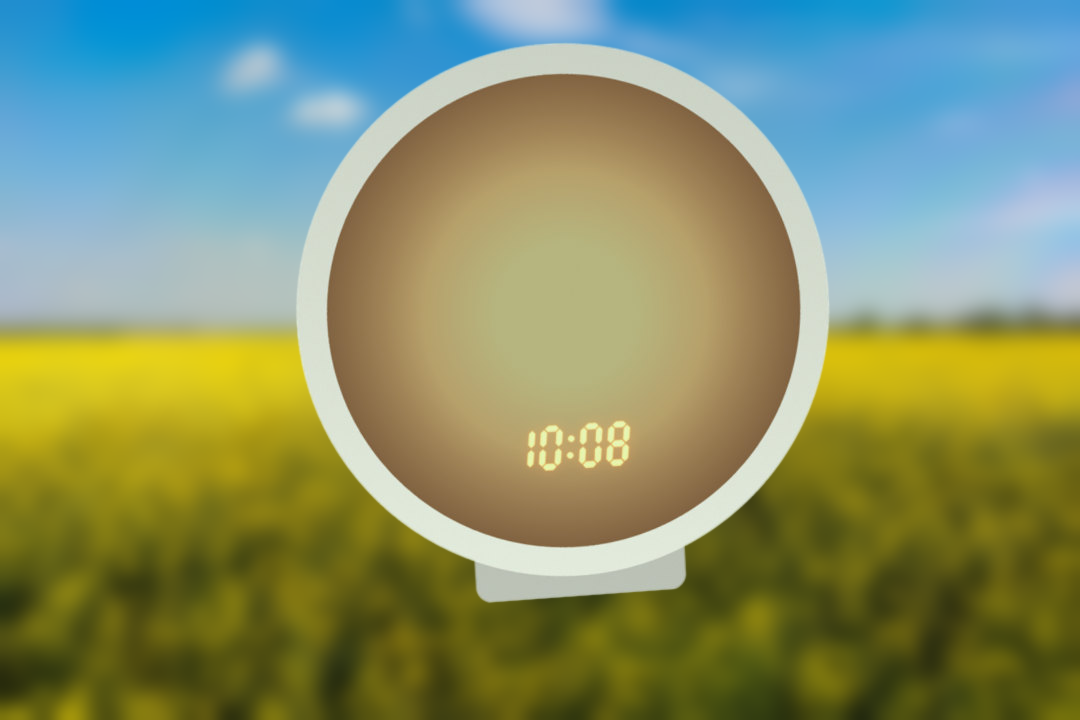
10:08
